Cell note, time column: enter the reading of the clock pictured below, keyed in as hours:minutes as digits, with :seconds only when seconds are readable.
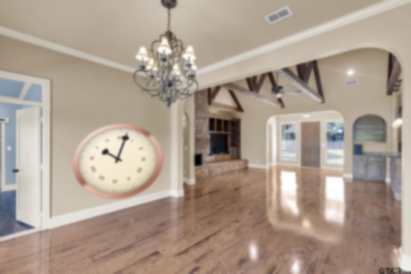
10:02
